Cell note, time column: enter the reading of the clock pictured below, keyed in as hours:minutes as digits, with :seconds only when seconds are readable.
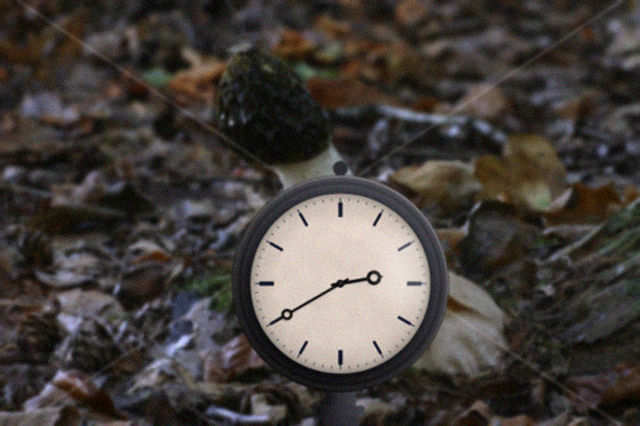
2:40
